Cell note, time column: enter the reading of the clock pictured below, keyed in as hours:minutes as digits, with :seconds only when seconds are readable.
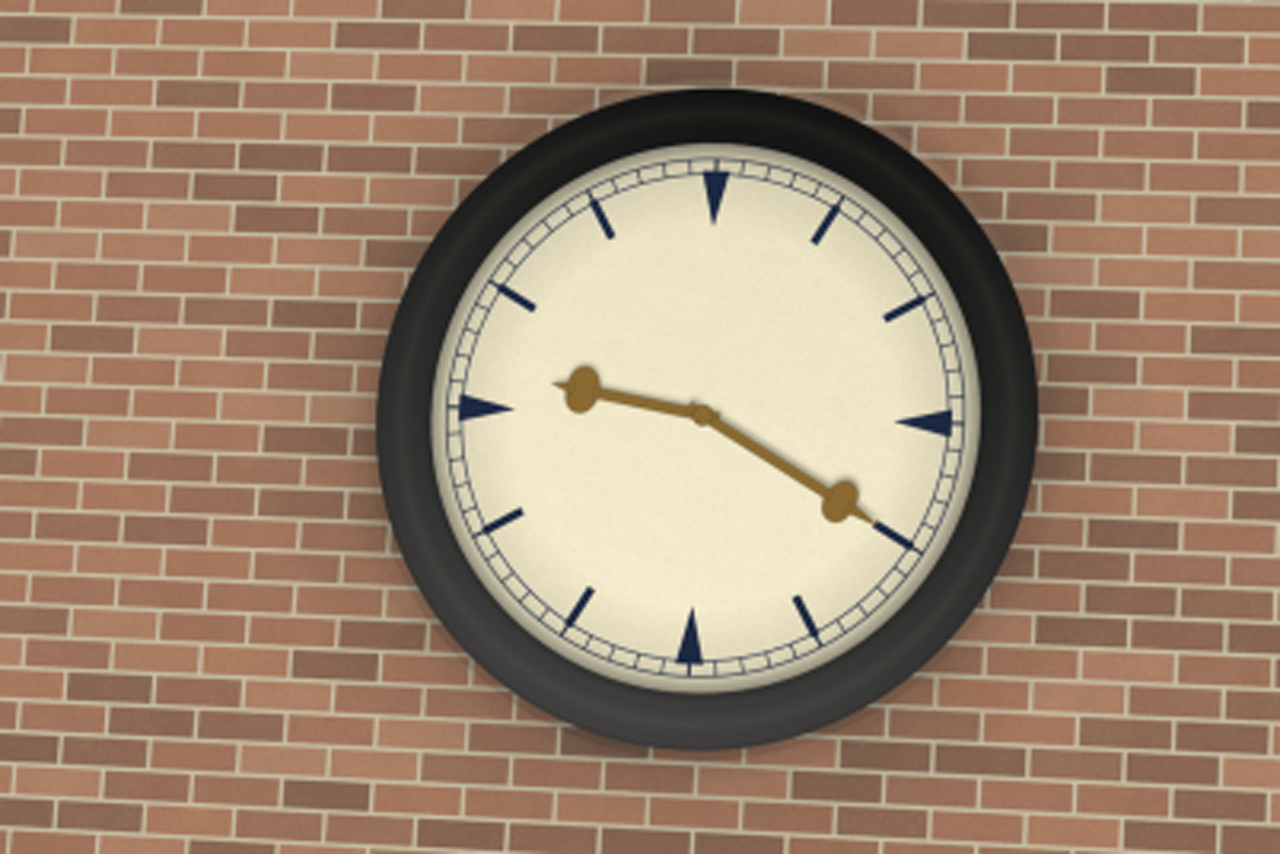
9:20
